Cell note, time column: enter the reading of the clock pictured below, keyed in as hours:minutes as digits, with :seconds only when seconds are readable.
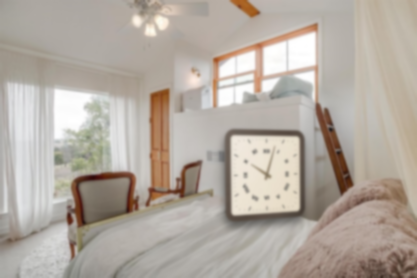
10:03
